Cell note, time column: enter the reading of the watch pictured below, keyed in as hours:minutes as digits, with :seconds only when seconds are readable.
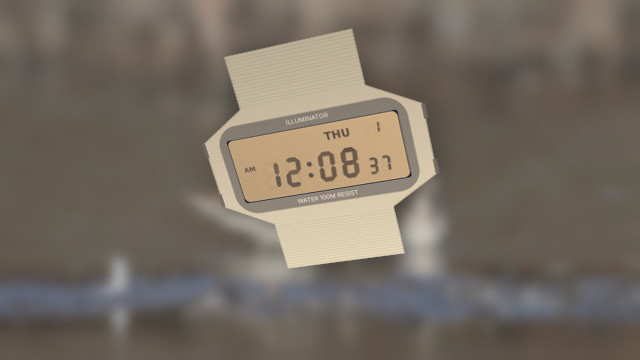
12:08:37
